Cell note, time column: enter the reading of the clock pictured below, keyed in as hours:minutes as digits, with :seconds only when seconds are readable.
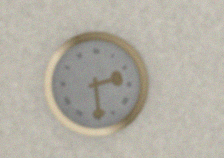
2:29
